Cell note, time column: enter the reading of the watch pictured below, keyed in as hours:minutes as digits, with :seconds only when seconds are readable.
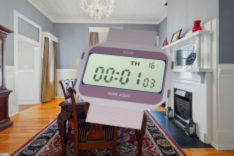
0:01:03
